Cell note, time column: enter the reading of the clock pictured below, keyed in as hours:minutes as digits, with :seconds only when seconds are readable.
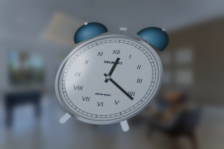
12:21
